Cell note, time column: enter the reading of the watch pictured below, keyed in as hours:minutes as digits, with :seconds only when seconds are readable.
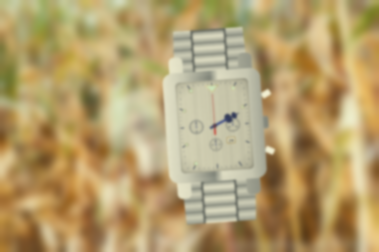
2:11
